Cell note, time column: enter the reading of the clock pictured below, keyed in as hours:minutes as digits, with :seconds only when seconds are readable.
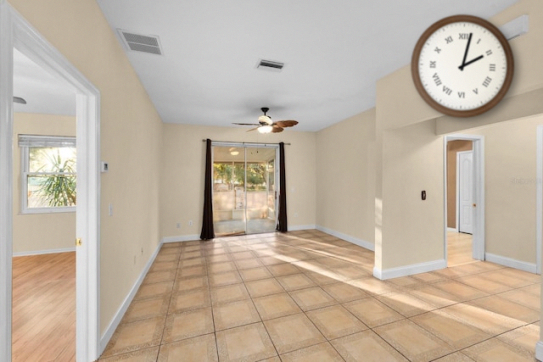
2:02
